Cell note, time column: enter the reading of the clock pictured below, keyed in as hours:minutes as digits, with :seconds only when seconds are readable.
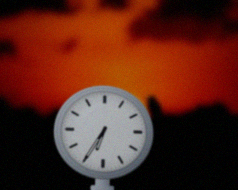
6:35
